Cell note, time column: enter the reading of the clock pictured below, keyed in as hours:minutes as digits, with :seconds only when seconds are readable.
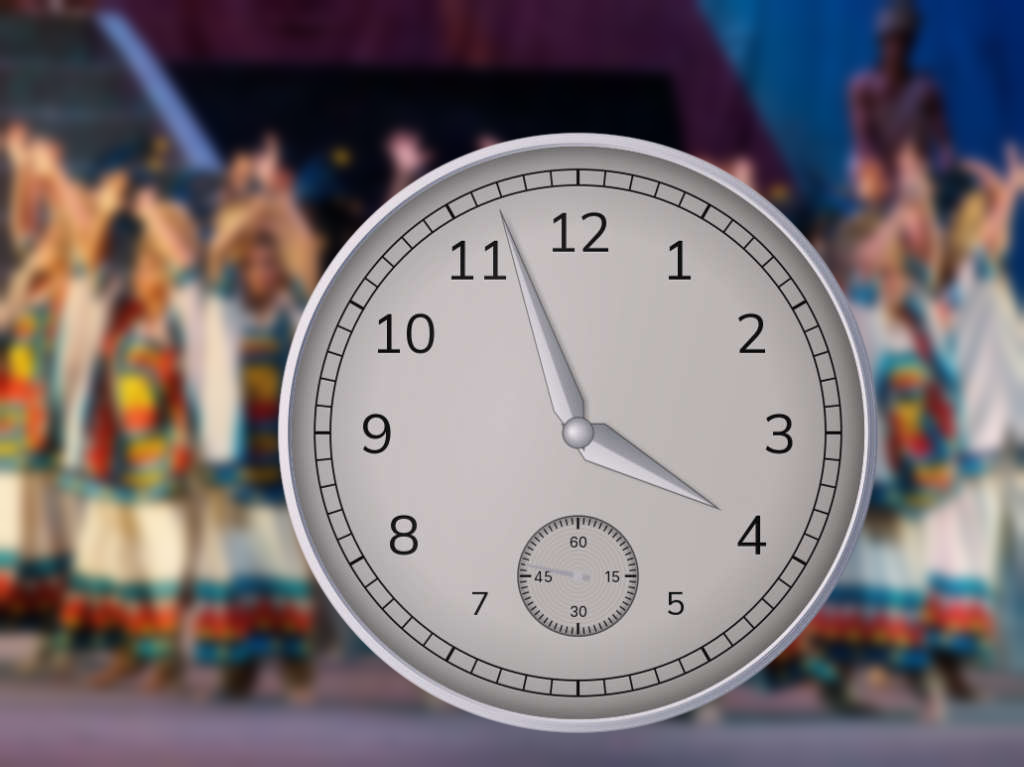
3:56:47
